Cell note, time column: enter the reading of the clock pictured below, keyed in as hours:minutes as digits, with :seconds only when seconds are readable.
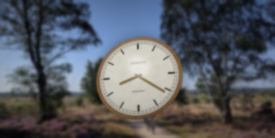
8:21
